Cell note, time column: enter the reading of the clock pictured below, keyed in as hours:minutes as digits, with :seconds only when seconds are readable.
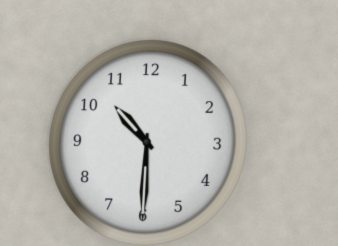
10:30
